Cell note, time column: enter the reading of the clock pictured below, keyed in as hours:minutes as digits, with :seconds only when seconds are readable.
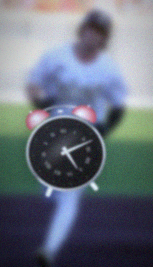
5:12
